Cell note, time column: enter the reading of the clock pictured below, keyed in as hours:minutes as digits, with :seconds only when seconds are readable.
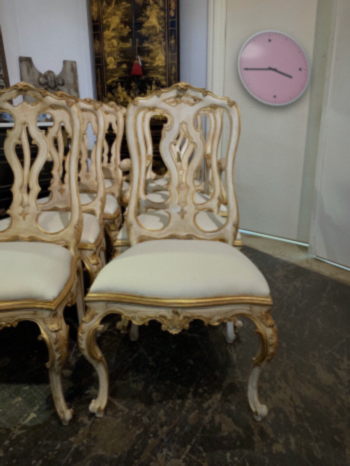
3:45
